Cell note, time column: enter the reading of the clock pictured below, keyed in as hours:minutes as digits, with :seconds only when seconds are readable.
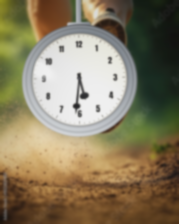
5:31
